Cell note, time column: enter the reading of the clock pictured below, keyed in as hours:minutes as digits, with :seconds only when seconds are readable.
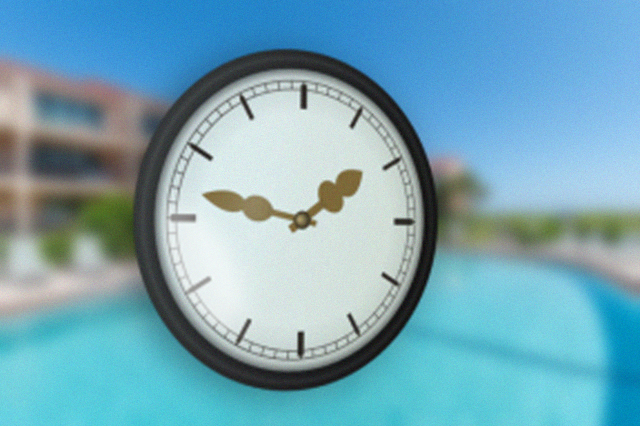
1:47
